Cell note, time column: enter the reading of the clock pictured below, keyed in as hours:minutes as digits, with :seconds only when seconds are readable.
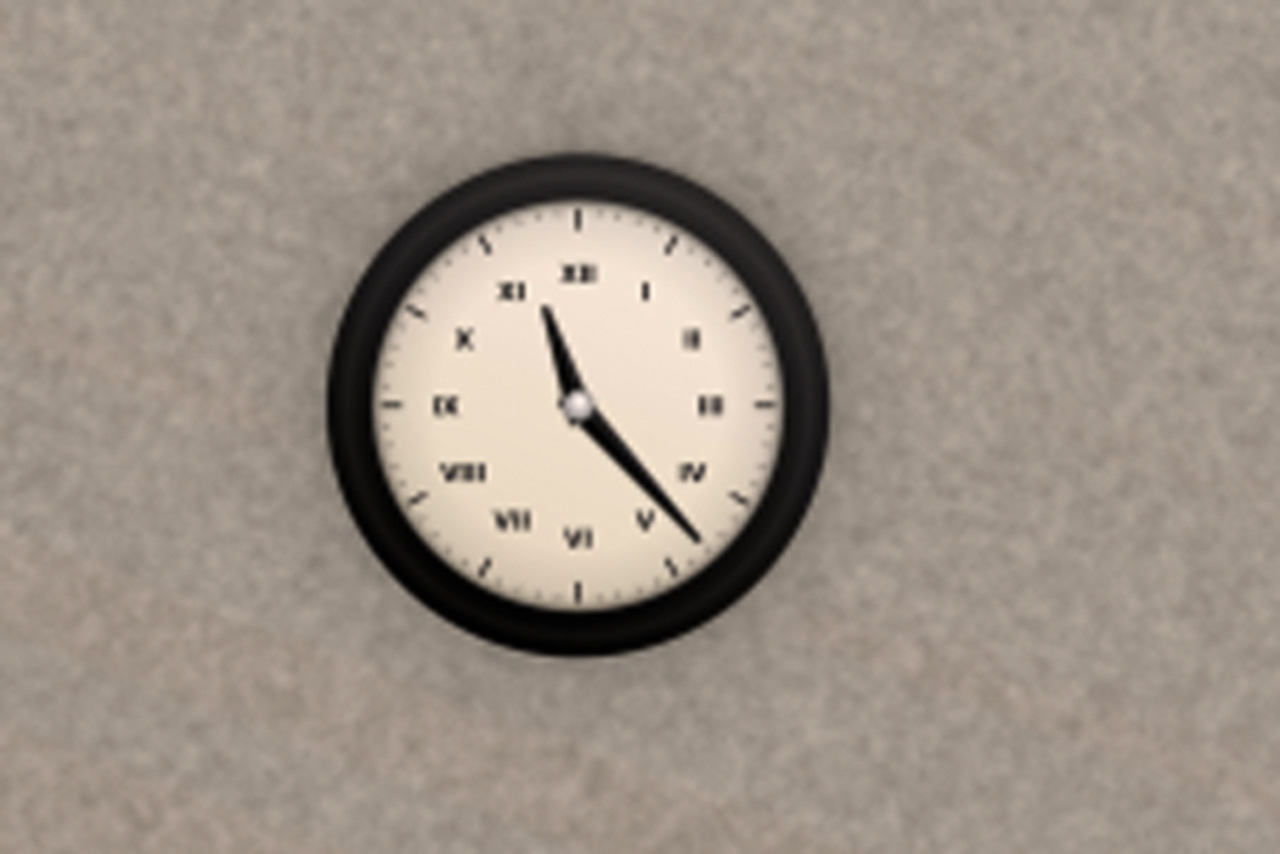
11:23
